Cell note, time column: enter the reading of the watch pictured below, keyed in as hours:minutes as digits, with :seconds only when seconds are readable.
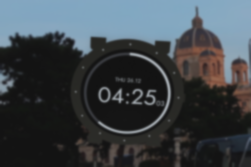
4:25
